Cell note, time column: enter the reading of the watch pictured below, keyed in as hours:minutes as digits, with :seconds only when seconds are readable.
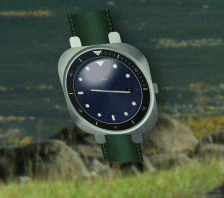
9:16
